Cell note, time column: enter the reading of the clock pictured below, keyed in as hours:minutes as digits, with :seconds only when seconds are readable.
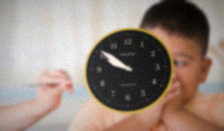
9:51
